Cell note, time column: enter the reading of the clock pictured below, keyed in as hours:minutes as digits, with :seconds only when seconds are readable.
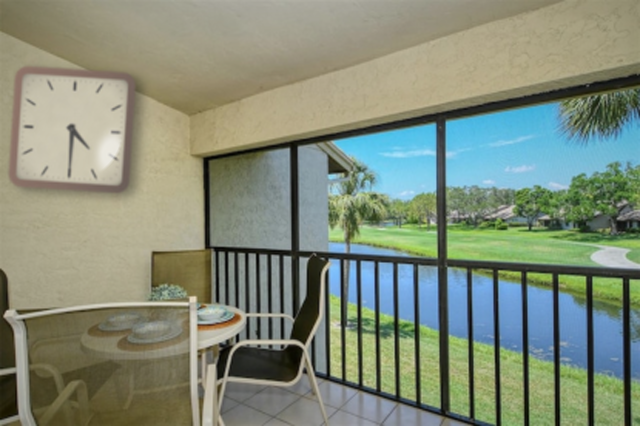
4:30
